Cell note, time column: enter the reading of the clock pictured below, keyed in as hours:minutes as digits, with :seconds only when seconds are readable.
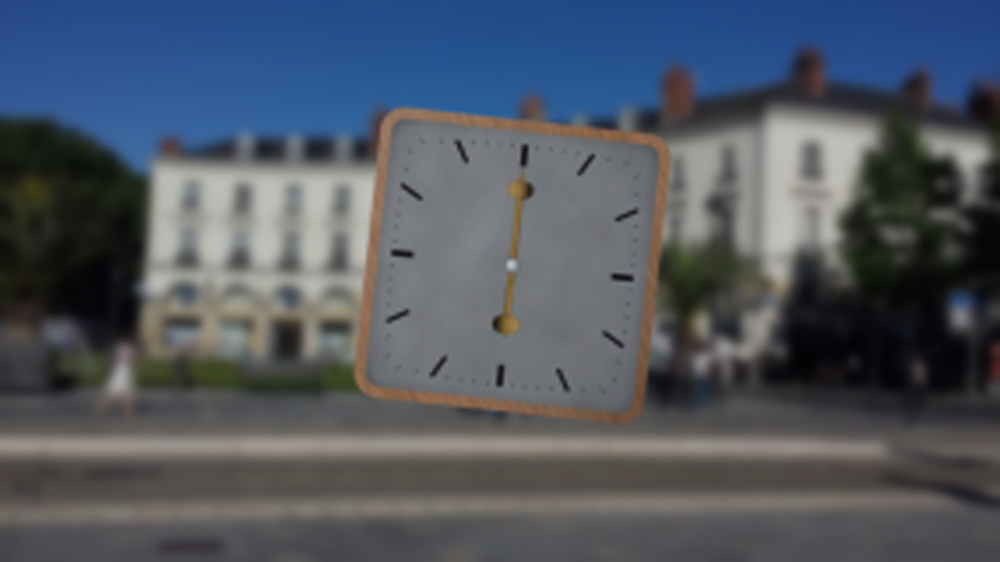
6:00
